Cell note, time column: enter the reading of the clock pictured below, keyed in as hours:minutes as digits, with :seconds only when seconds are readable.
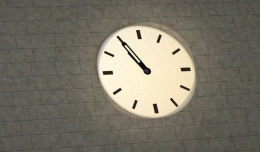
10:55
